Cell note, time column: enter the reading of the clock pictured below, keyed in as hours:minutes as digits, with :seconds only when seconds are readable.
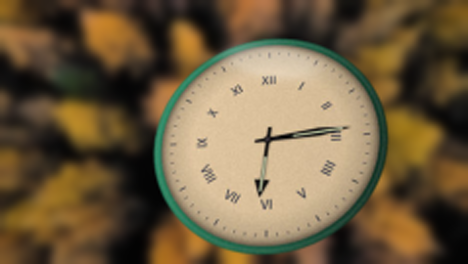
6:14
